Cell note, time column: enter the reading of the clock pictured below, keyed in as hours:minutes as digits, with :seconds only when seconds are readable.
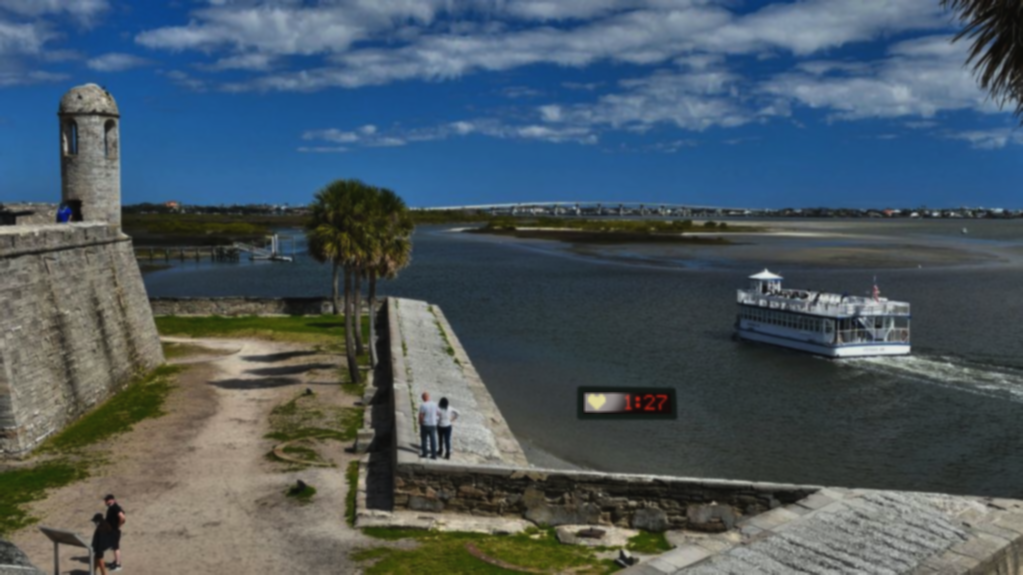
1:27
